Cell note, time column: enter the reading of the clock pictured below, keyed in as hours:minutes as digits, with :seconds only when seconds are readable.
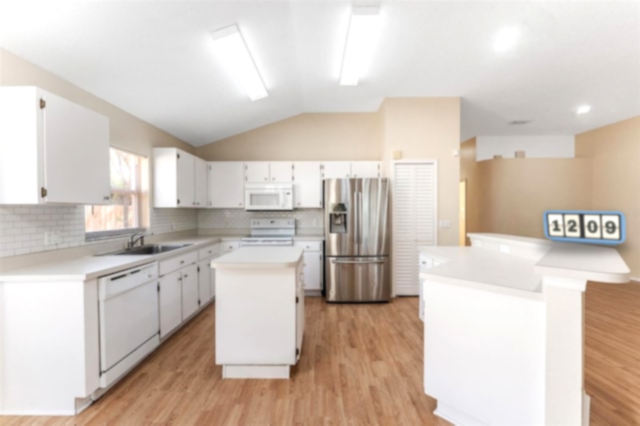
12:09
